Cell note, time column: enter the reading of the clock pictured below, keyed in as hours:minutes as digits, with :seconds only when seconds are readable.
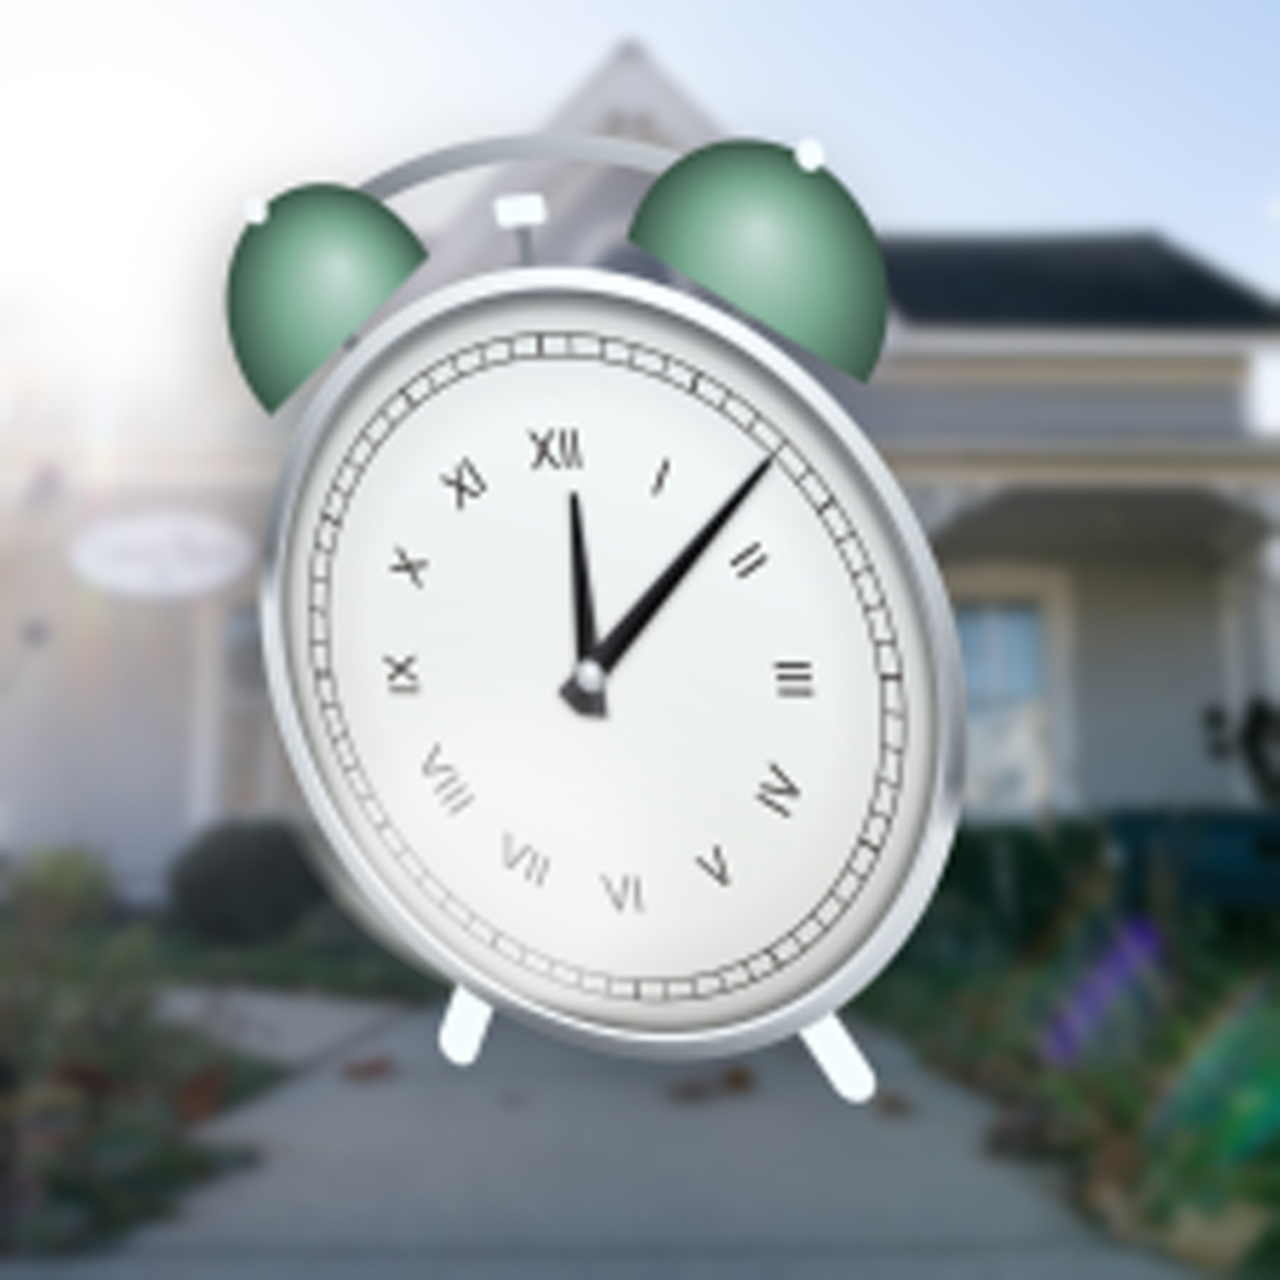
12:08
